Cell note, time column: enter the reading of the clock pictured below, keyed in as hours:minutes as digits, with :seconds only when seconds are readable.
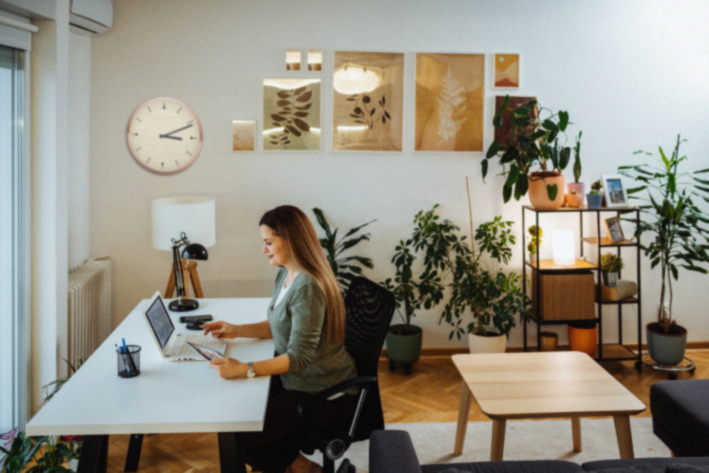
3:11
